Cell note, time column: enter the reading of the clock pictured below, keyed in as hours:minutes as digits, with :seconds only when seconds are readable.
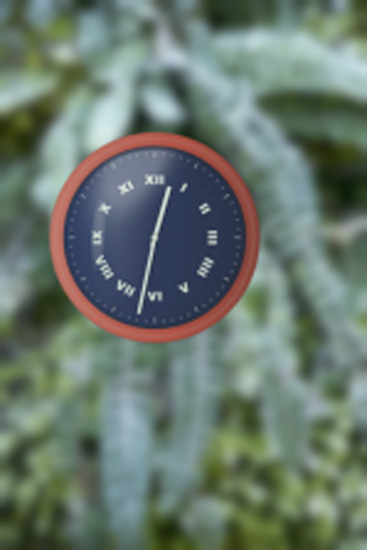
12:32
